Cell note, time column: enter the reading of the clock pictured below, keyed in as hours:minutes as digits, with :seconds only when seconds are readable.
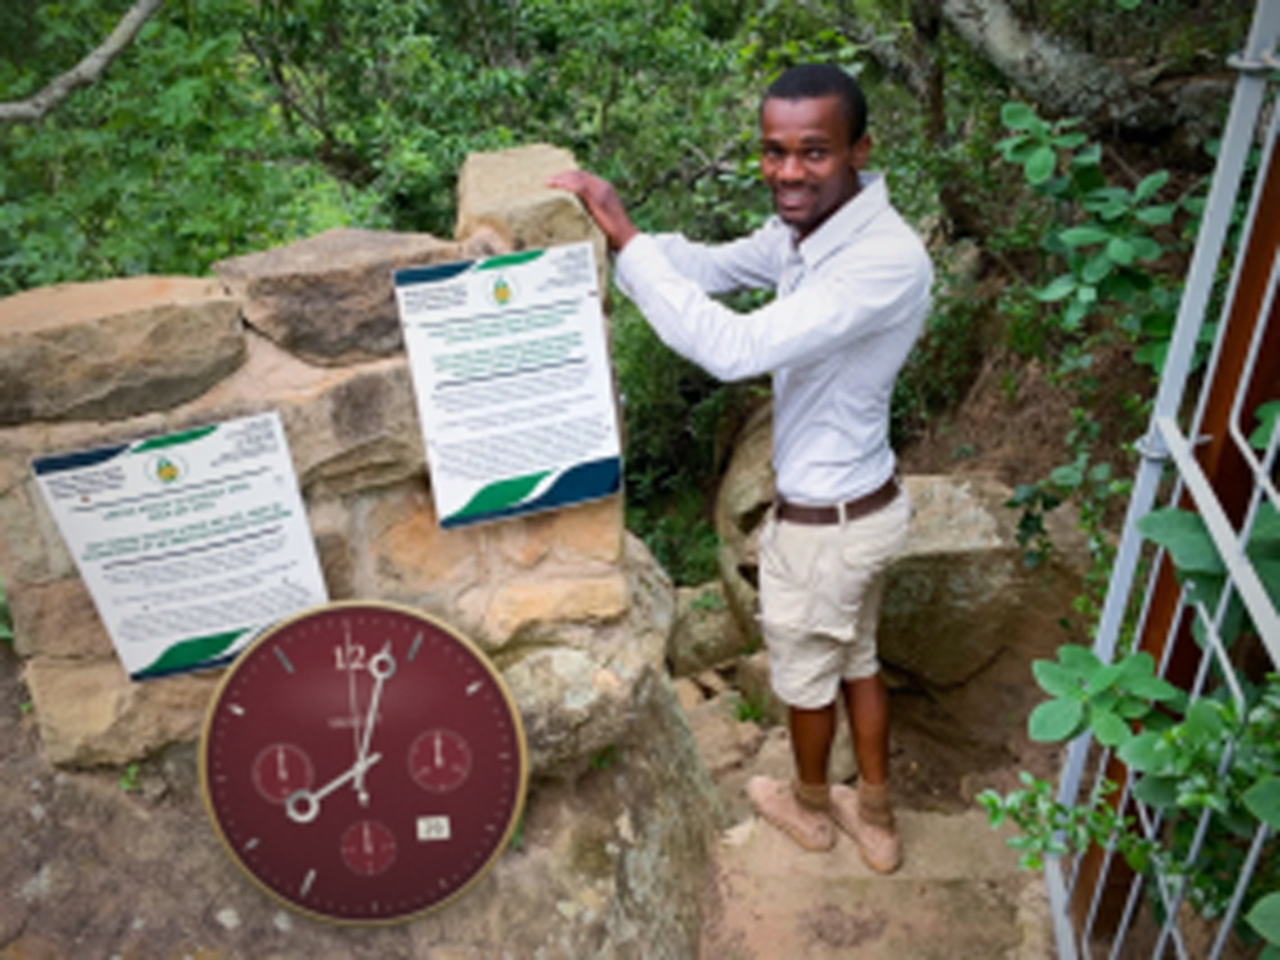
8:03
